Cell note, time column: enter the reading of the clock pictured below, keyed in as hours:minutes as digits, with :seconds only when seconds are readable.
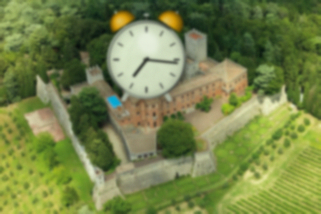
7:16
